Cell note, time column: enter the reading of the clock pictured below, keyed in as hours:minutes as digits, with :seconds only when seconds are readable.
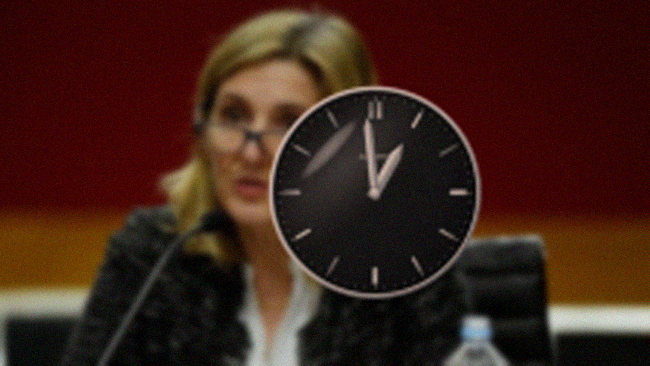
12:59
